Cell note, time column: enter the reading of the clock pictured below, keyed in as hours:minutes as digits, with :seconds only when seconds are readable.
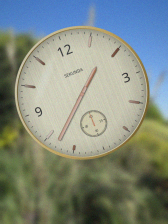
1:38
